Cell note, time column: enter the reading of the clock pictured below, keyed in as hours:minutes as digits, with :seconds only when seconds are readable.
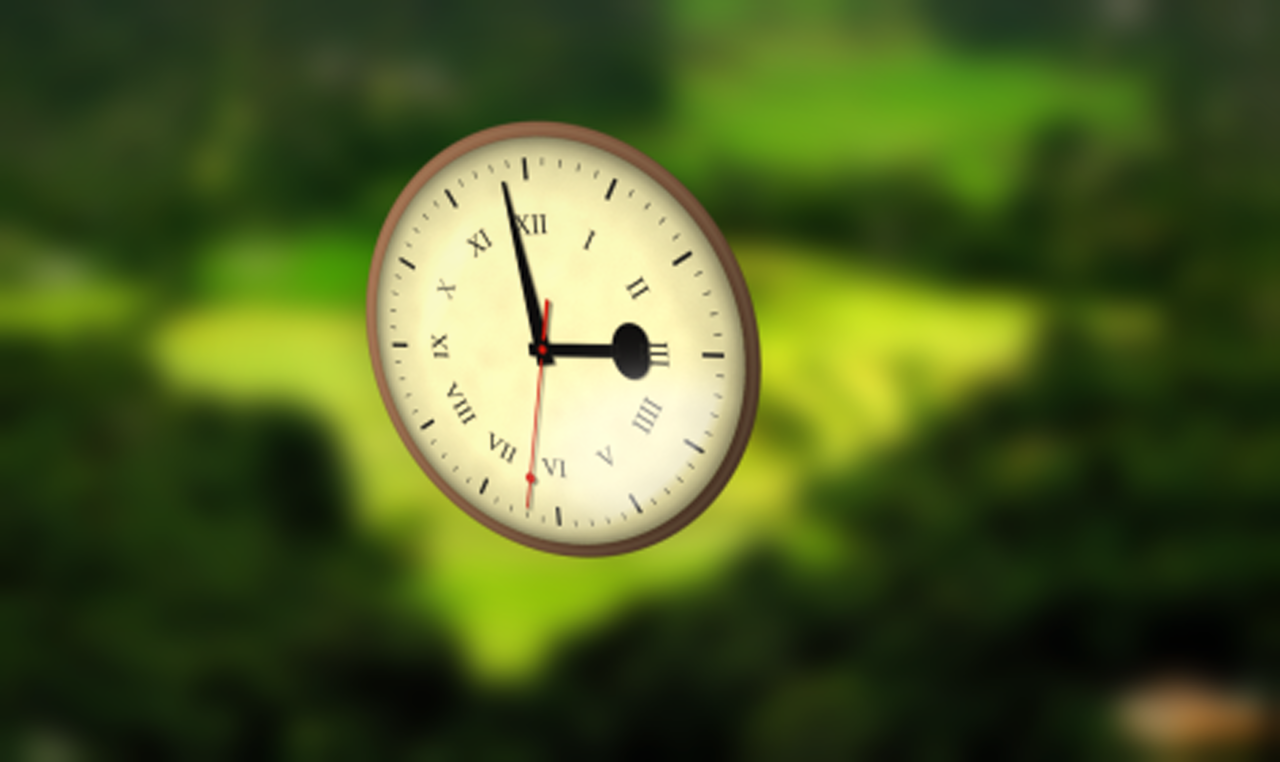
2:58:32
